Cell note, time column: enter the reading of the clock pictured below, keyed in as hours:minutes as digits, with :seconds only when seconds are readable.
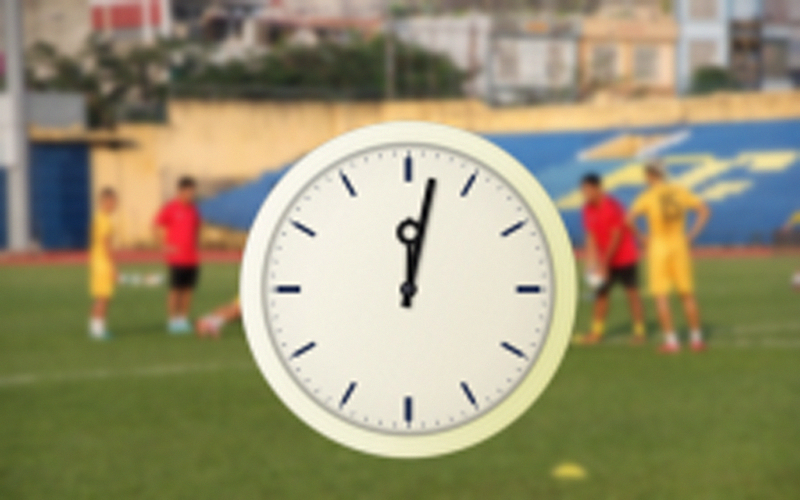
12:02
